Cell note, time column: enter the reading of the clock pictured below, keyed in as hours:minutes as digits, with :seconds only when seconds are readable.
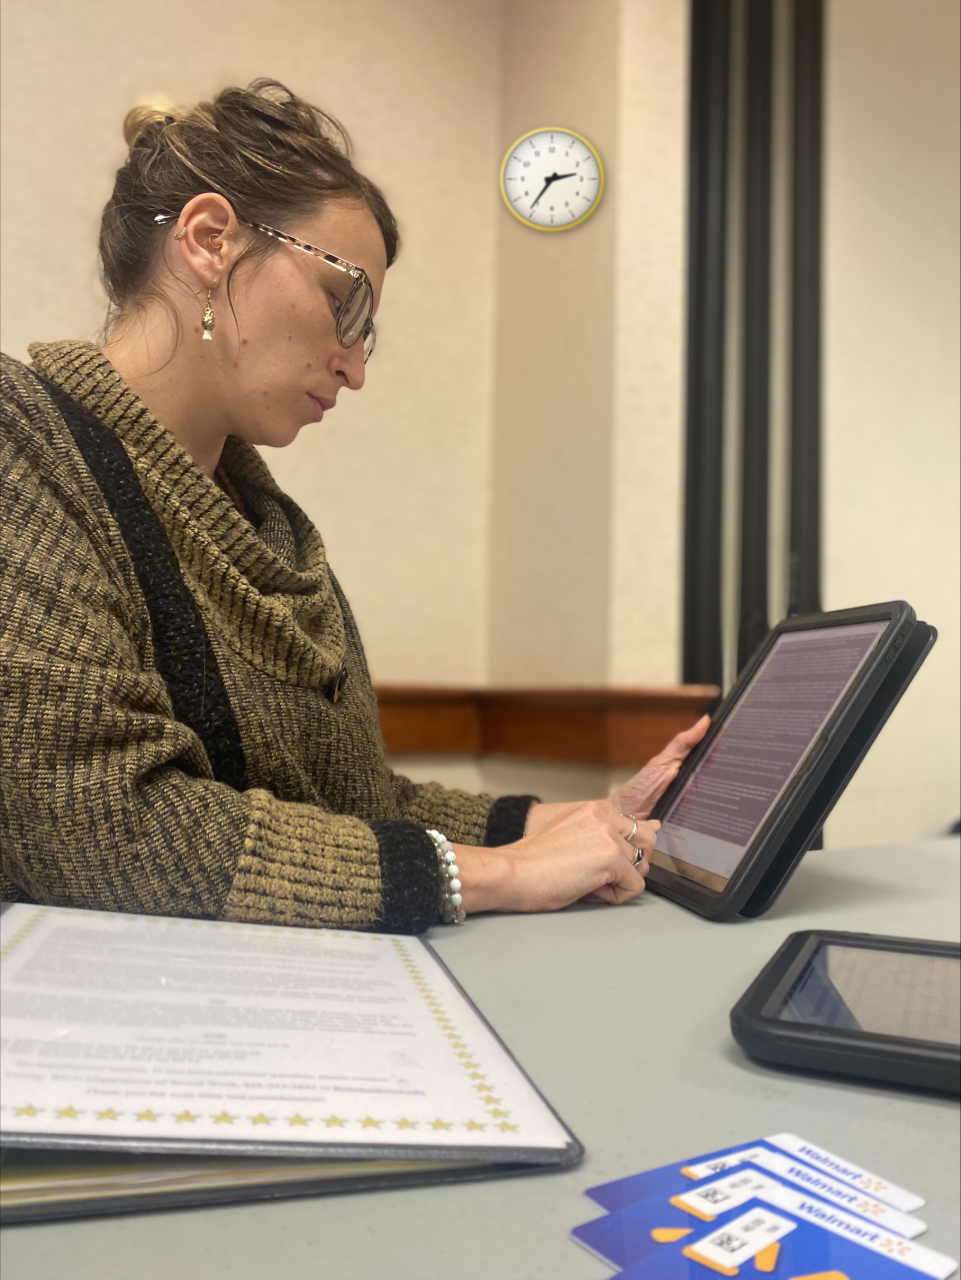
2:36
